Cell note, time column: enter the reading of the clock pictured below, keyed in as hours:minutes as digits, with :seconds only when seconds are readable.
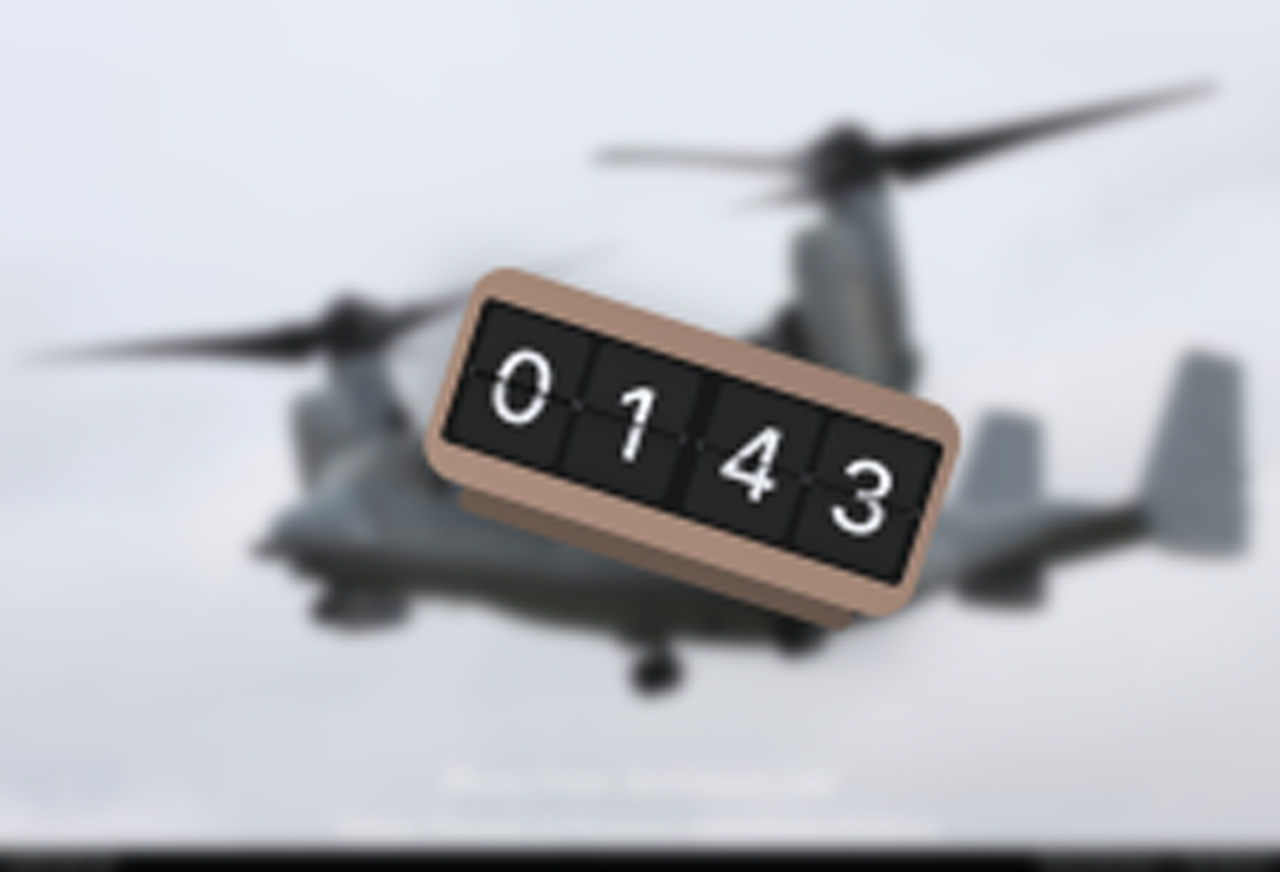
1:43
